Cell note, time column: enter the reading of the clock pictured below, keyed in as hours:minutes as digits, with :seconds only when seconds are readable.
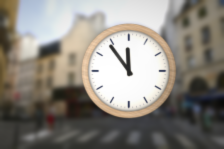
11:54
